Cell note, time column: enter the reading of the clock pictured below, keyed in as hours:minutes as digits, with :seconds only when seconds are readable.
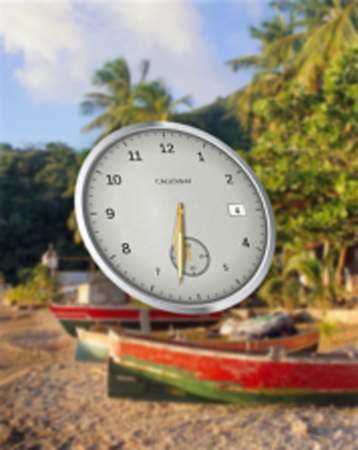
6:32
